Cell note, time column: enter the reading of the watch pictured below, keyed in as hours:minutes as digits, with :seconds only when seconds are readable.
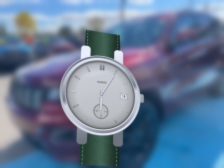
6:05
